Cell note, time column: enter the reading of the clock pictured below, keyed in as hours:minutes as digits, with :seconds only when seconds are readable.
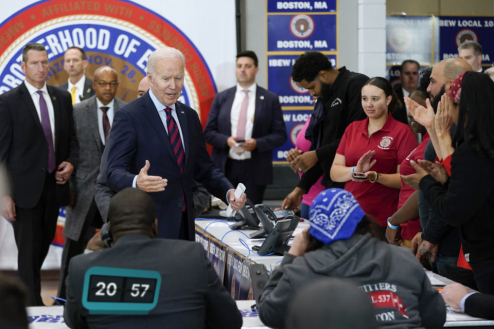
20:57
